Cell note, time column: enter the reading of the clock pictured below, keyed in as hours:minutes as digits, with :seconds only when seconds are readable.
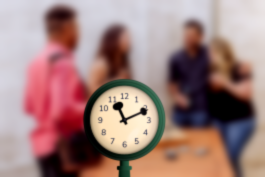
11:11
